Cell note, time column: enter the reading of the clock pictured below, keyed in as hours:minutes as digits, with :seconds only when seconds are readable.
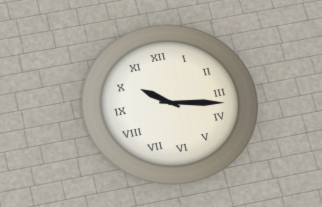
10:17
